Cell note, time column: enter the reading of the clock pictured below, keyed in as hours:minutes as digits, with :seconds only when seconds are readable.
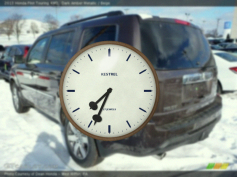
7:34
